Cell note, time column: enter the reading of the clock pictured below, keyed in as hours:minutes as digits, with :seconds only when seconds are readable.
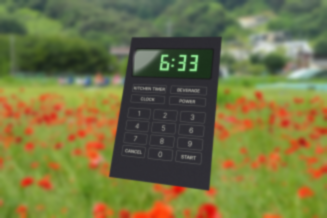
6:33
